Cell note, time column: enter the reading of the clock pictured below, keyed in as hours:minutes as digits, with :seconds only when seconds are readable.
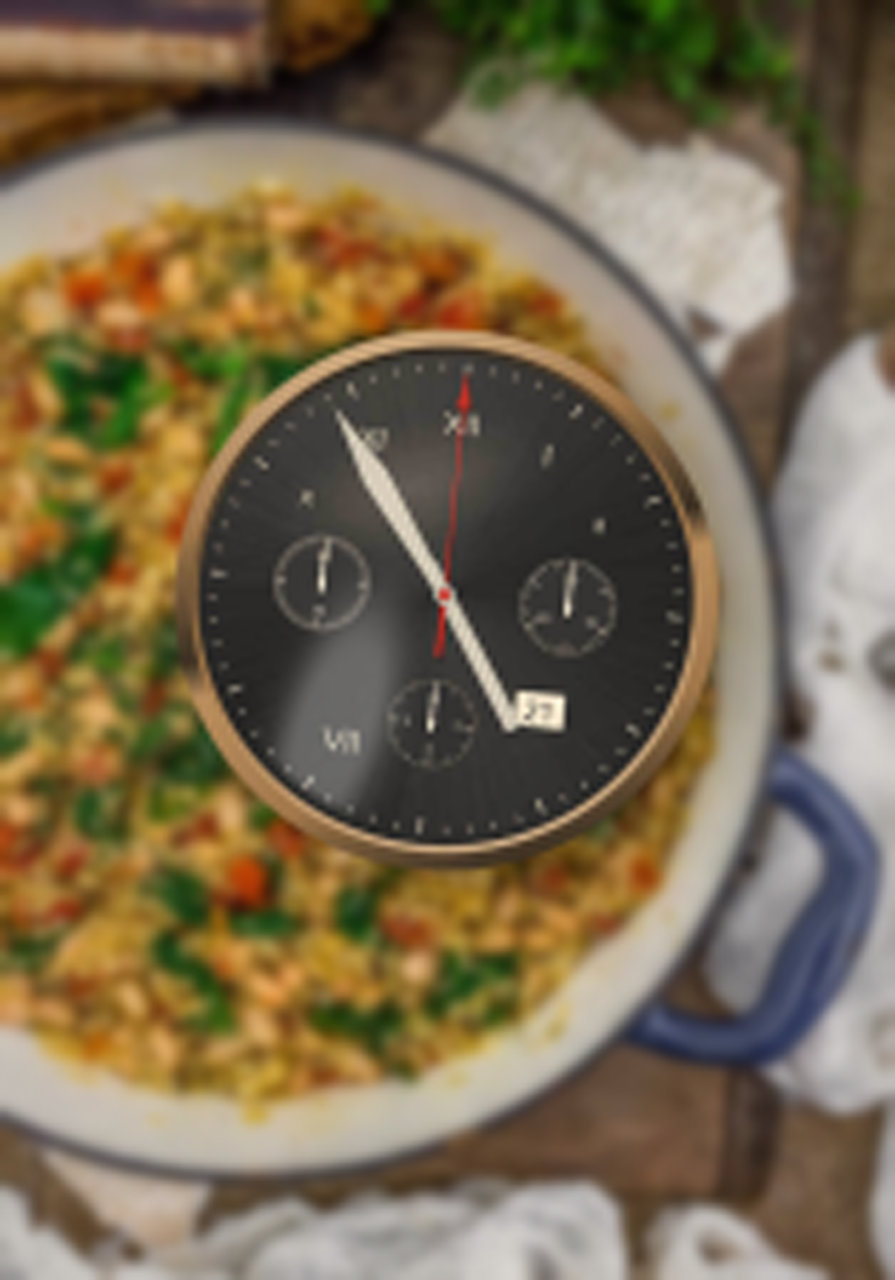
4:54
